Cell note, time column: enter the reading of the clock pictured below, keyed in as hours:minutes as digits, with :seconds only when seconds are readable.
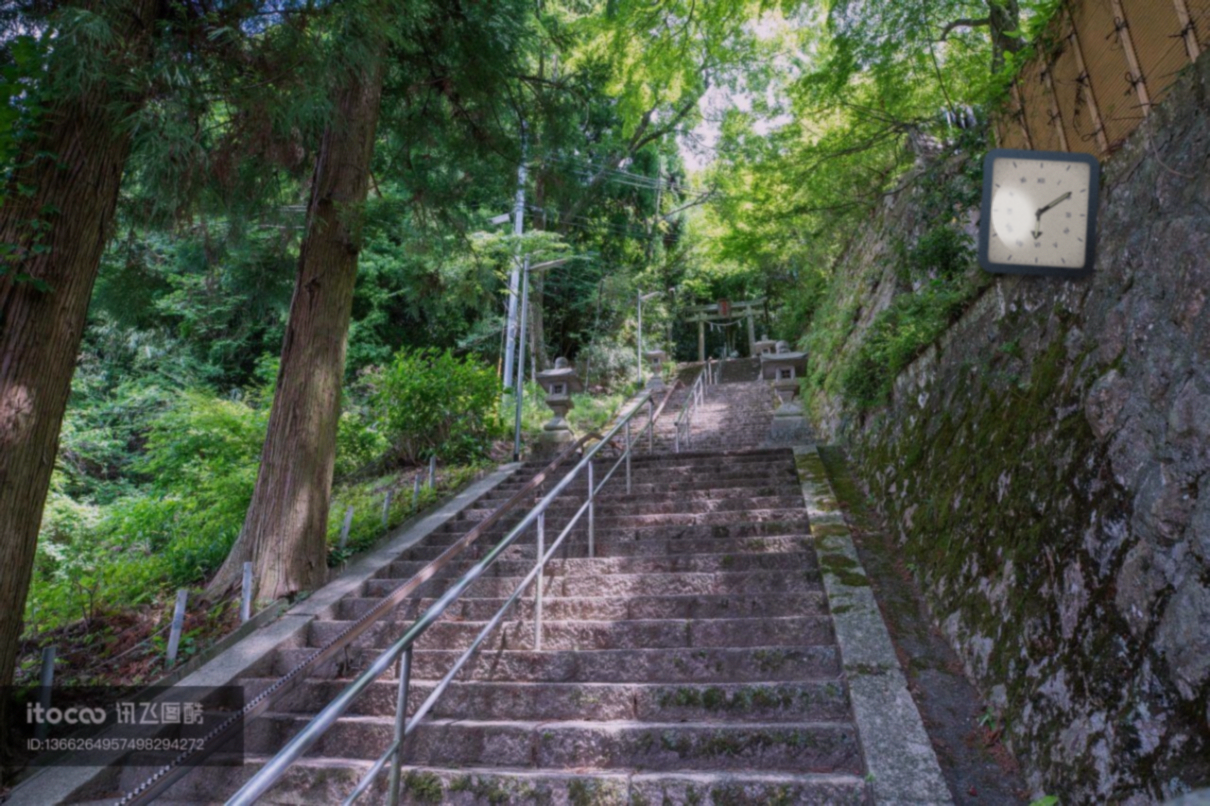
6:09
